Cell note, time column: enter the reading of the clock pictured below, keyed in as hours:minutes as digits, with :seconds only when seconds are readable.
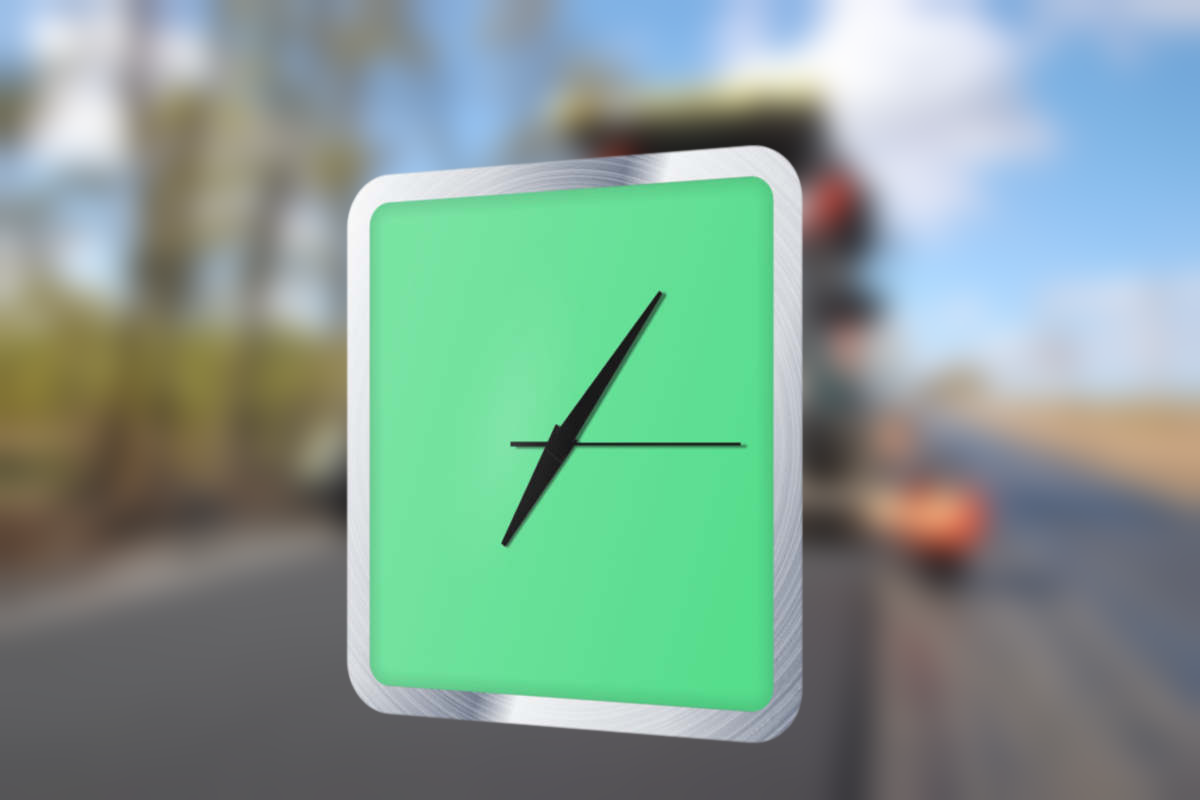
7:06:15
